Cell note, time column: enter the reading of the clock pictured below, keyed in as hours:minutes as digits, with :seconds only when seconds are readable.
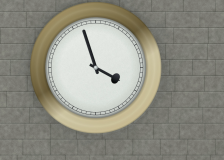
3:57
